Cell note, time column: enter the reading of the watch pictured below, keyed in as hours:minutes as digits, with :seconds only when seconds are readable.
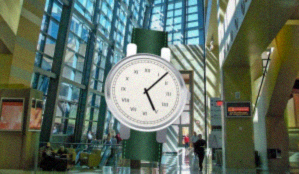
5:07
